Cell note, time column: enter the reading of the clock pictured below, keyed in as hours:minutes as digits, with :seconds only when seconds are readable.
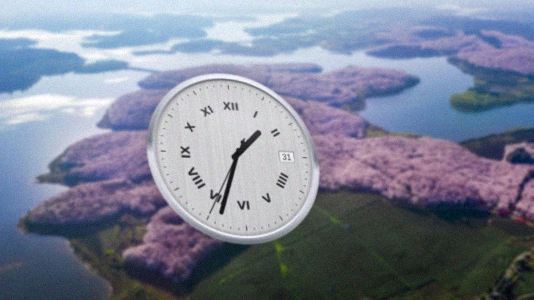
1:33:35
